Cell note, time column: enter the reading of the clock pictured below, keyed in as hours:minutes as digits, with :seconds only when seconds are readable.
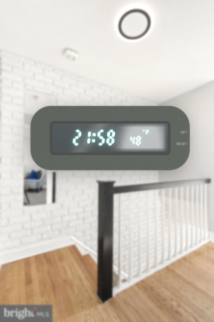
21:58
